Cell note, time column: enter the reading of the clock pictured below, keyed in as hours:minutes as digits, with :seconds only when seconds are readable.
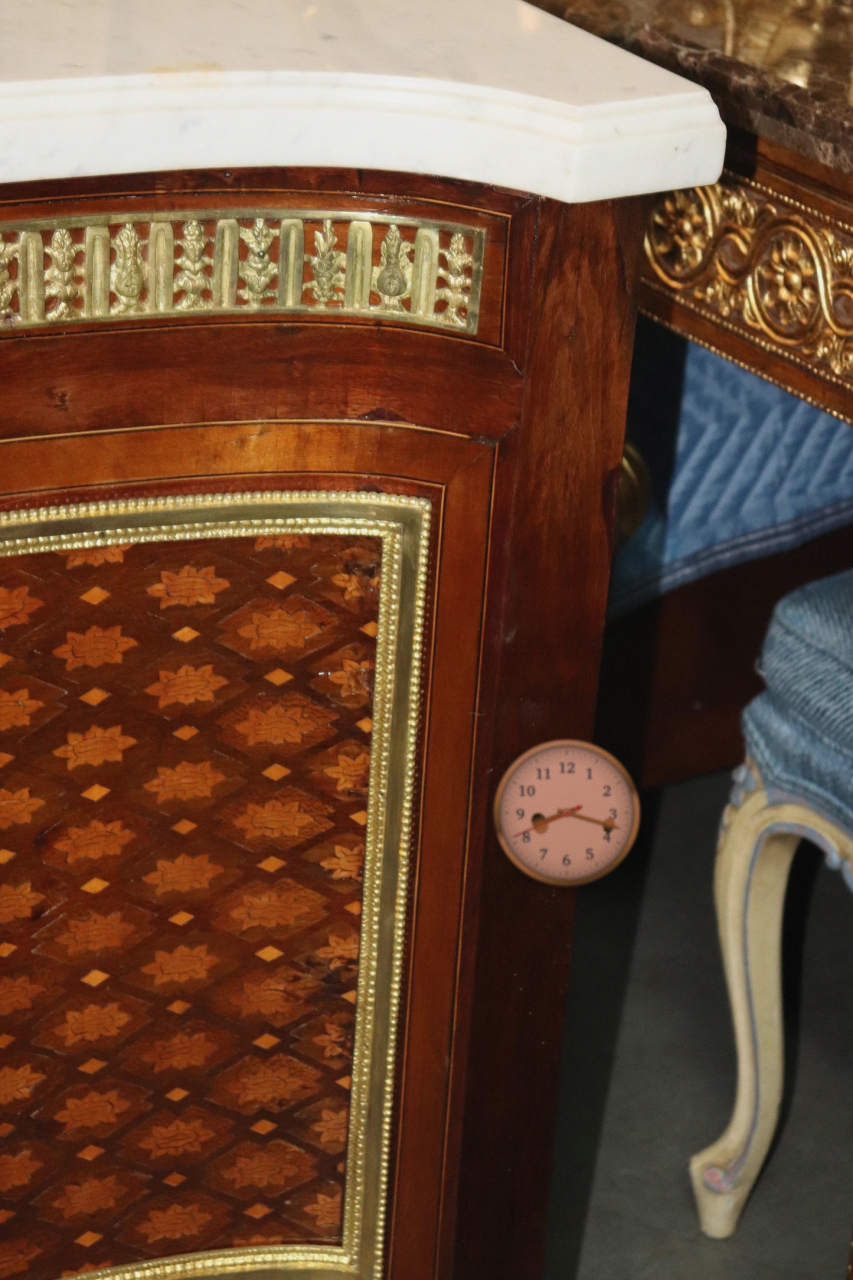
8:17:41
